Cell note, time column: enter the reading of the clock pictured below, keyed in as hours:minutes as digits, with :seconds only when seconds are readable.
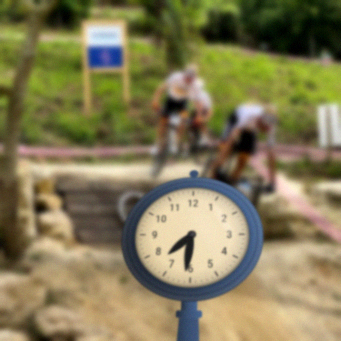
7:31
